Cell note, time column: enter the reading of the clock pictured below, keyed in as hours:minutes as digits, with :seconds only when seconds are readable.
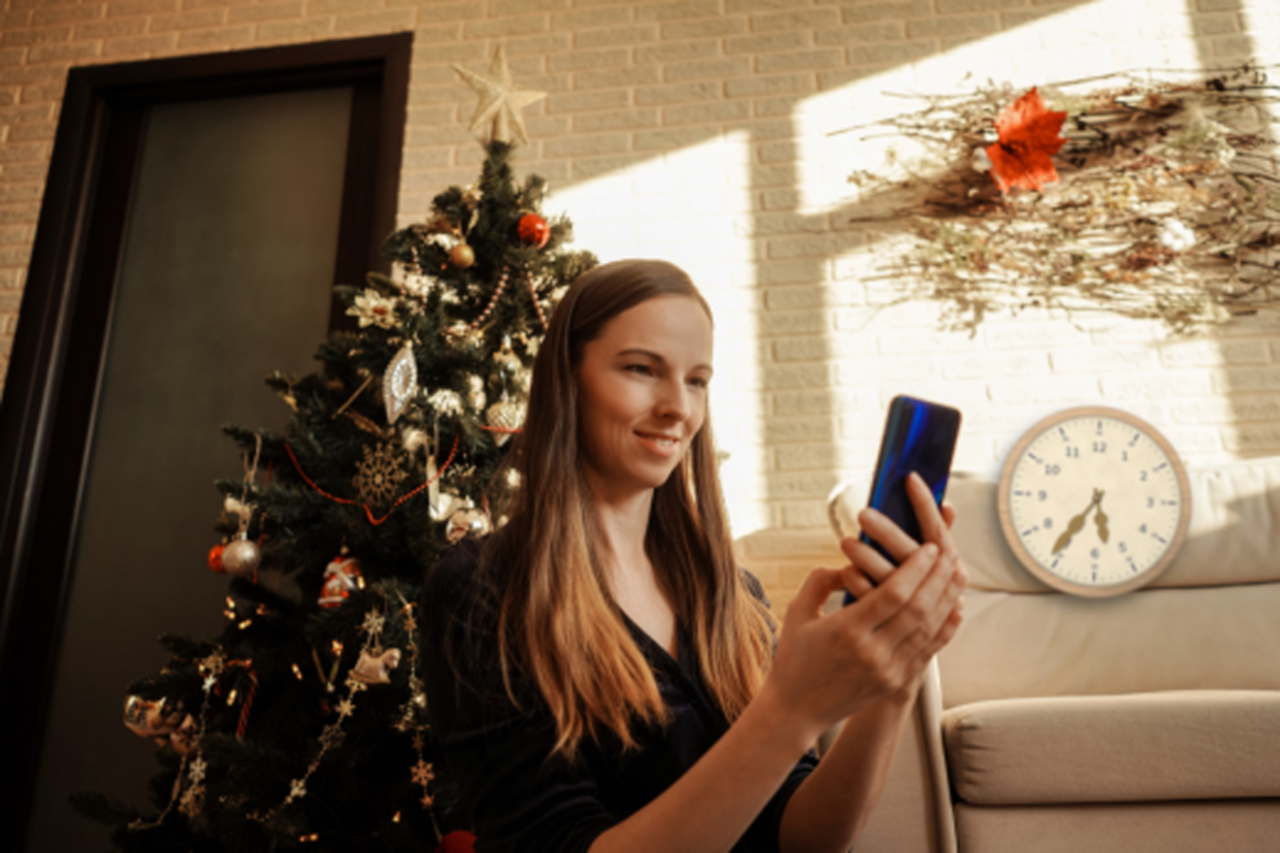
5:36
